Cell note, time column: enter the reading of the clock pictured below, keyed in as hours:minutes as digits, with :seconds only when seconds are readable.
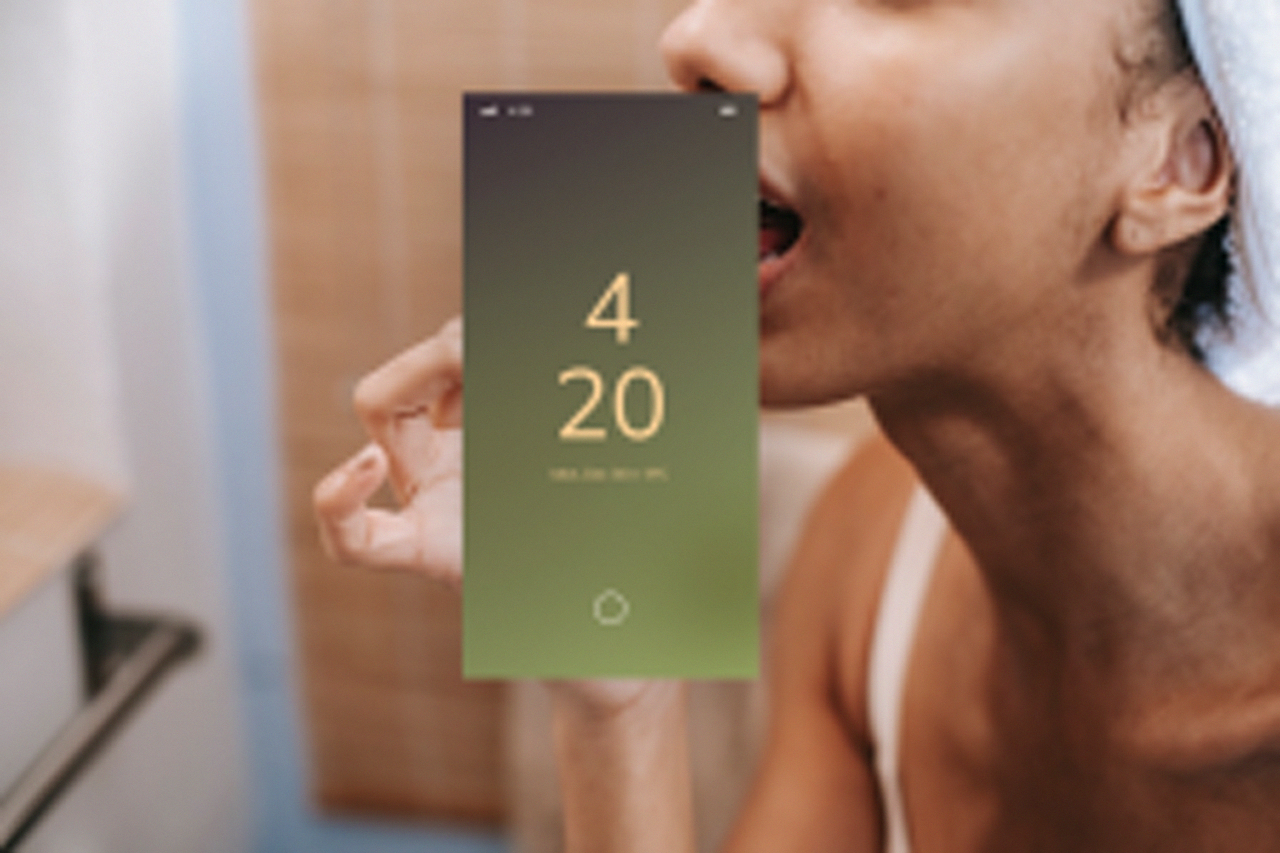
4:20
